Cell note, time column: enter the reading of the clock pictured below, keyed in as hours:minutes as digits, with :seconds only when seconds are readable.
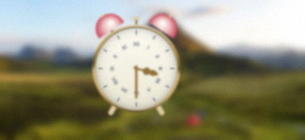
3:30
